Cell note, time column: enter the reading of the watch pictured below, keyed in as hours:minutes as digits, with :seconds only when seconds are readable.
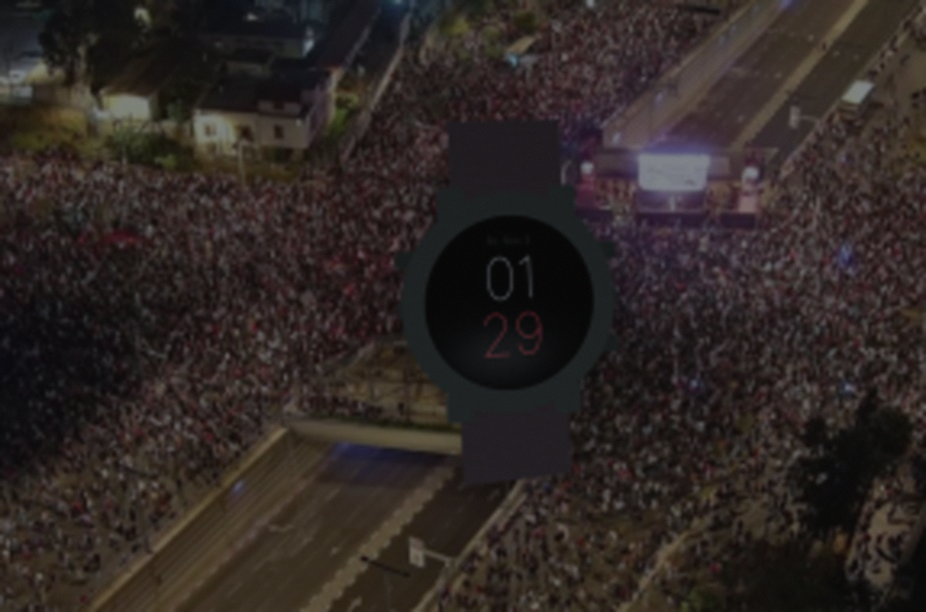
1:29
